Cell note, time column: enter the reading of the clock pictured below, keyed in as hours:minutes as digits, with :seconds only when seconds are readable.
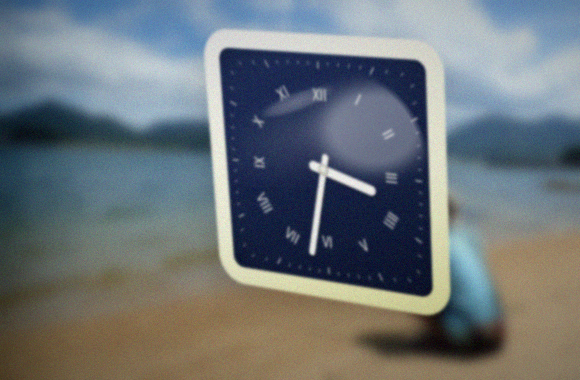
3:32
